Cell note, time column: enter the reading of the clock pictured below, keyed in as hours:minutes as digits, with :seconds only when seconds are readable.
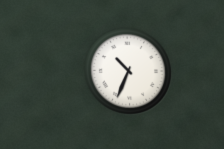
10:34
